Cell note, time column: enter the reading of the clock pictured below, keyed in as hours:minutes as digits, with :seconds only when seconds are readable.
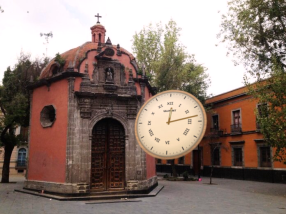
12:13
